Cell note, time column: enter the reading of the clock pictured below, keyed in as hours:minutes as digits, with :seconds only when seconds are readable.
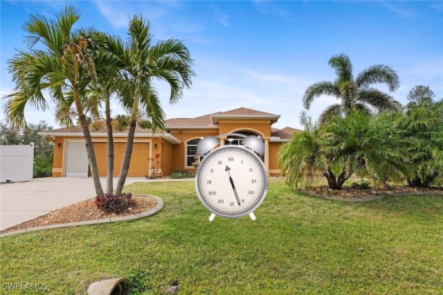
11:27
